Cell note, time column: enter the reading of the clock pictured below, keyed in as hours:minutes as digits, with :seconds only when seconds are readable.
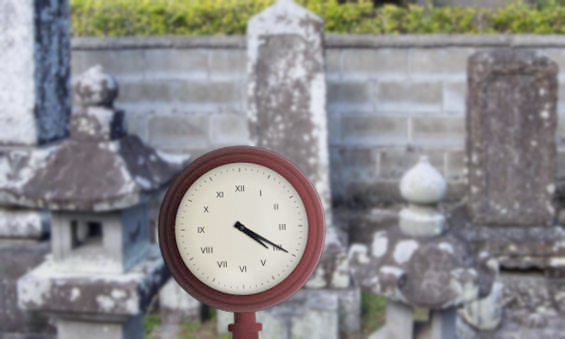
4:20
